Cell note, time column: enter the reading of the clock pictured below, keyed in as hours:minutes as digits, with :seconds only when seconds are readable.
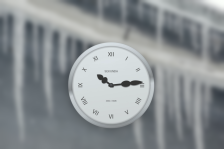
10:14
